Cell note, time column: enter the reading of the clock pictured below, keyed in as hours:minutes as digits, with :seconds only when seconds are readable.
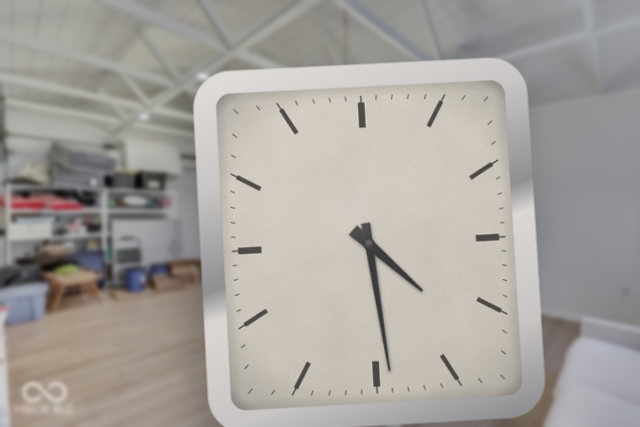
4:29
